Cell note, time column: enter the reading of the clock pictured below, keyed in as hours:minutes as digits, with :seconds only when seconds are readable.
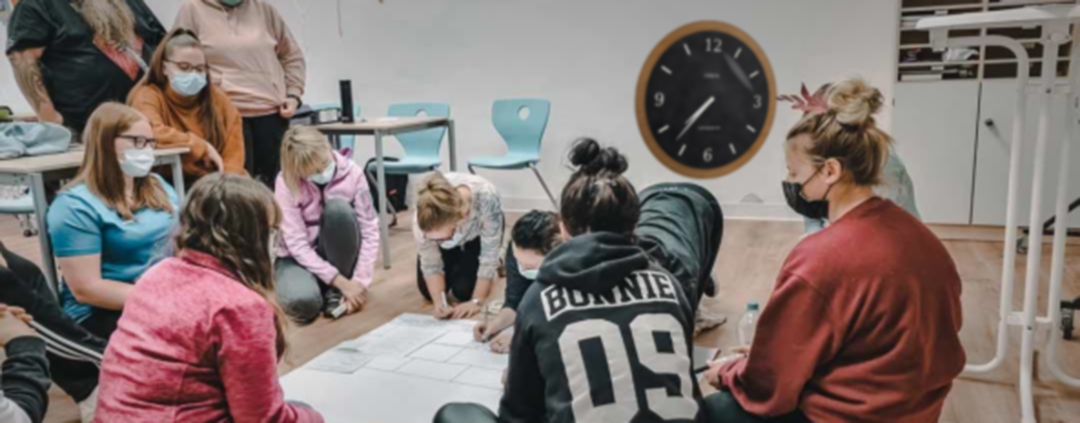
7:37
